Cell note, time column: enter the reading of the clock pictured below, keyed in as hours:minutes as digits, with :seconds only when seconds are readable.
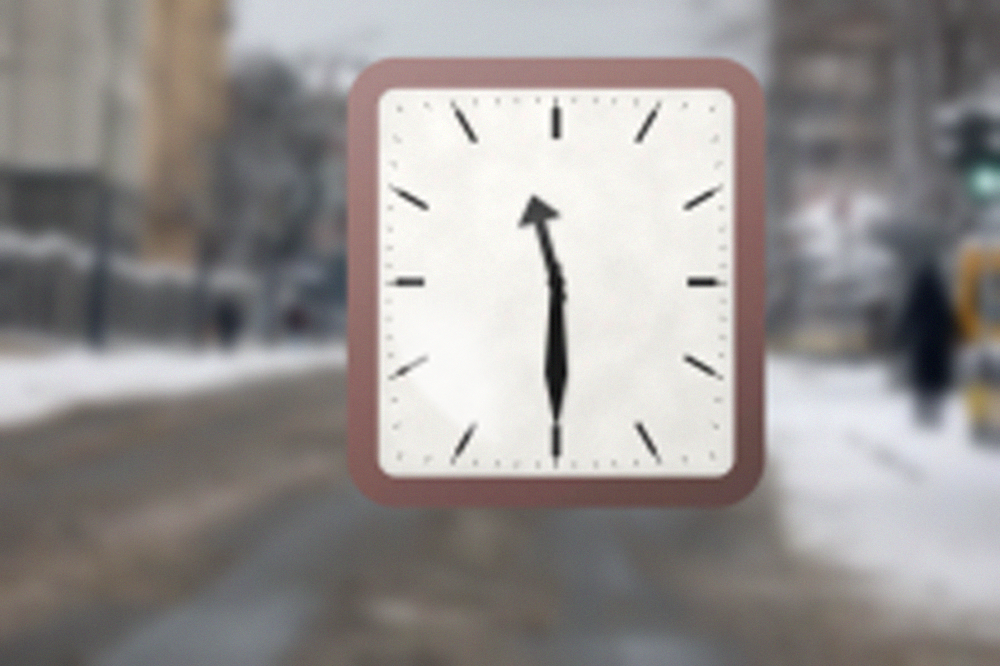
11:30
